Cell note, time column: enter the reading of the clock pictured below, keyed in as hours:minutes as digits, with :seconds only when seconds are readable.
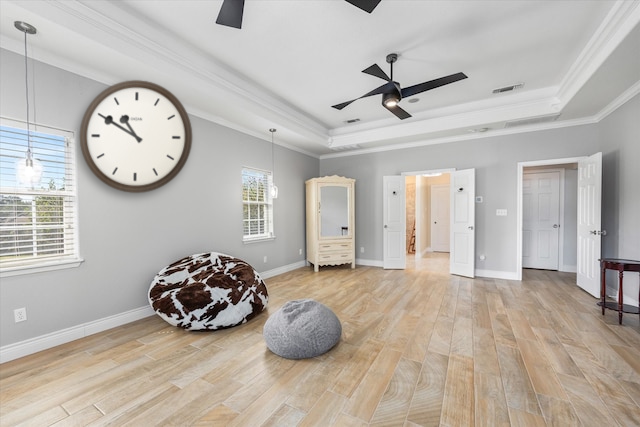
10:50
